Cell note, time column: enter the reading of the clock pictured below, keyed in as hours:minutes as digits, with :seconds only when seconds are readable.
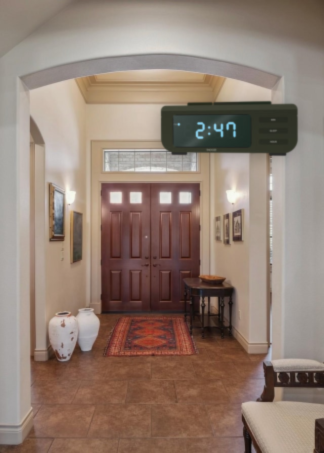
2:47
